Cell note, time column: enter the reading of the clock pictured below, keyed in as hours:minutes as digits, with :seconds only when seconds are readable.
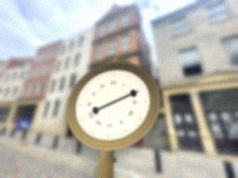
8:11
